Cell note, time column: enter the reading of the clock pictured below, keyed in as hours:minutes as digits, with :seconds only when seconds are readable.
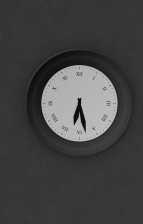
6:28
